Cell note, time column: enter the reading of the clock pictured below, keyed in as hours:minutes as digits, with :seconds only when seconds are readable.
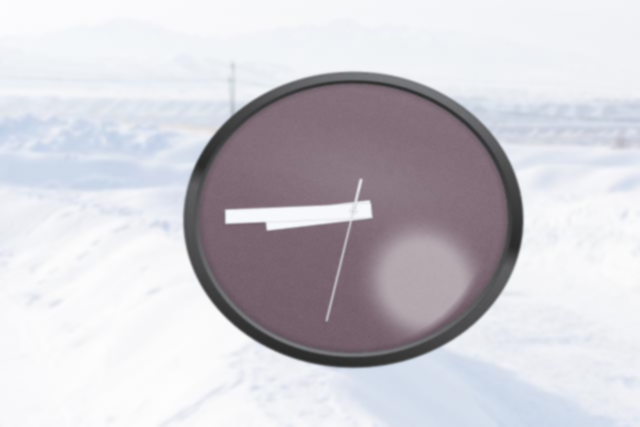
8:44:32
